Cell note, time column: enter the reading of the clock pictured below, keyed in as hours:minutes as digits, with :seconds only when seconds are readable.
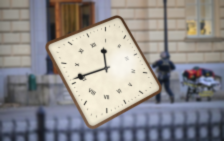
12:46
